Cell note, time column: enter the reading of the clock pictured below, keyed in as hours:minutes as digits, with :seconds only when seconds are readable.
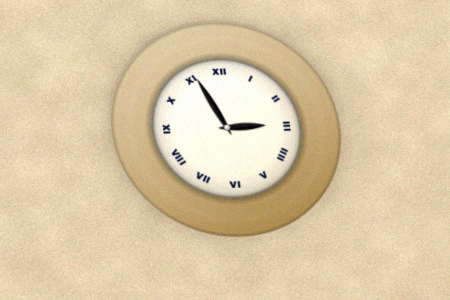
2:56
